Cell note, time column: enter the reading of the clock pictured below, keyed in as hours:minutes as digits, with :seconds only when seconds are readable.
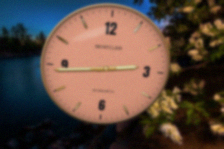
2:44
